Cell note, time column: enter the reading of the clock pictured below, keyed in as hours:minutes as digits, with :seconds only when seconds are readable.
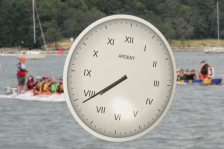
7:39
